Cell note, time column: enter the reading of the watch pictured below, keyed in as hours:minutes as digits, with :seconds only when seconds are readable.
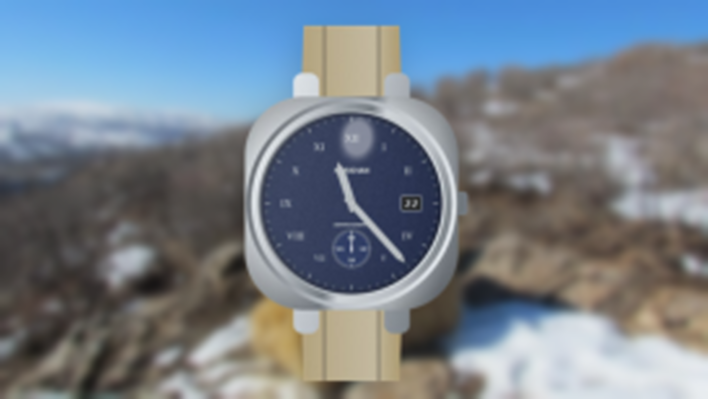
11:23
